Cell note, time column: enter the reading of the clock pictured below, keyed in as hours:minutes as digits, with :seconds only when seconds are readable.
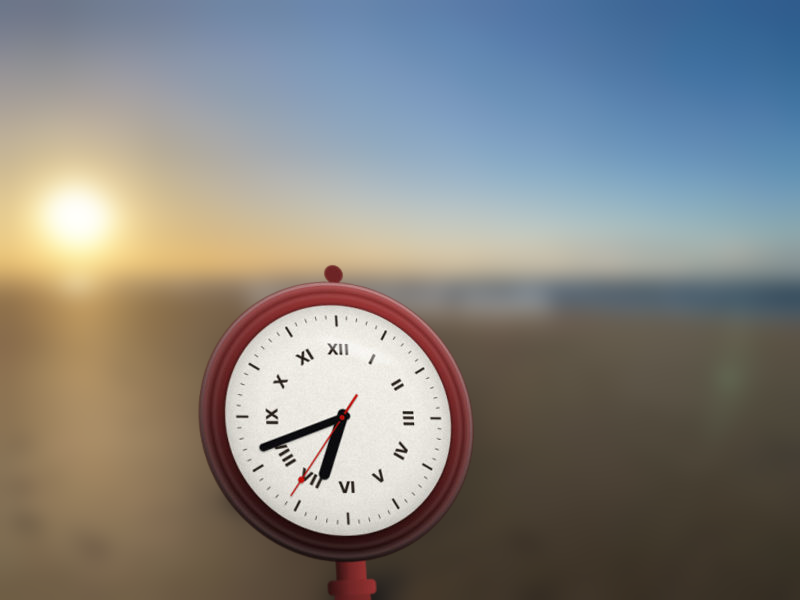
6:41:36
